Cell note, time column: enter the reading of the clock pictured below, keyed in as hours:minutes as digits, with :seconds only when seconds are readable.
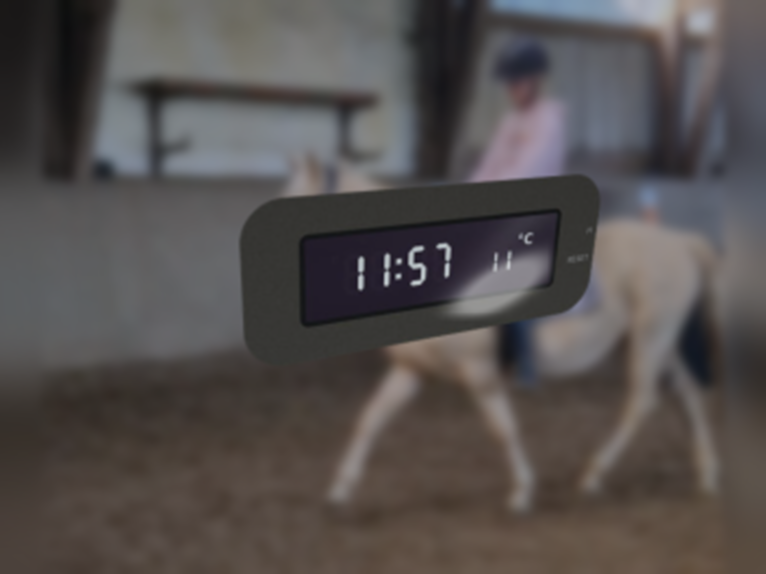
11:57
